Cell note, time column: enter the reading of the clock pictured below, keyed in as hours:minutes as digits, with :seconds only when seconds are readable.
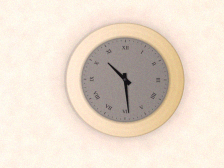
10:29
